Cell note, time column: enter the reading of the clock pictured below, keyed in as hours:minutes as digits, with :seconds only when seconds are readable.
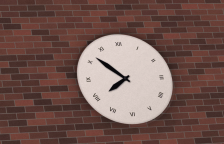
7:52
